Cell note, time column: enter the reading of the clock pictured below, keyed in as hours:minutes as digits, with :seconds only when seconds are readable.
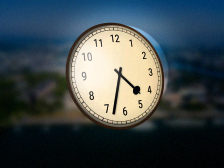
4:33
